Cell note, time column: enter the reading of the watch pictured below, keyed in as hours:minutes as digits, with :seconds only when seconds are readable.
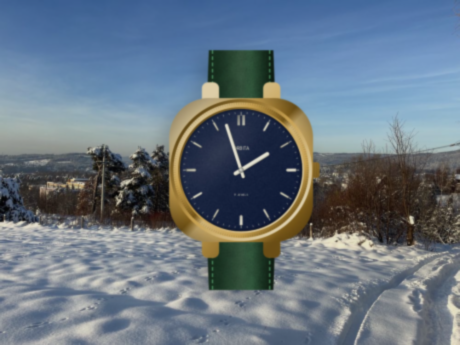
1:57
